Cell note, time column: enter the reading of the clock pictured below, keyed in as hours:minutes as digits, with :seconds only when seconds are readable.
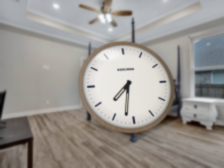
7:32
